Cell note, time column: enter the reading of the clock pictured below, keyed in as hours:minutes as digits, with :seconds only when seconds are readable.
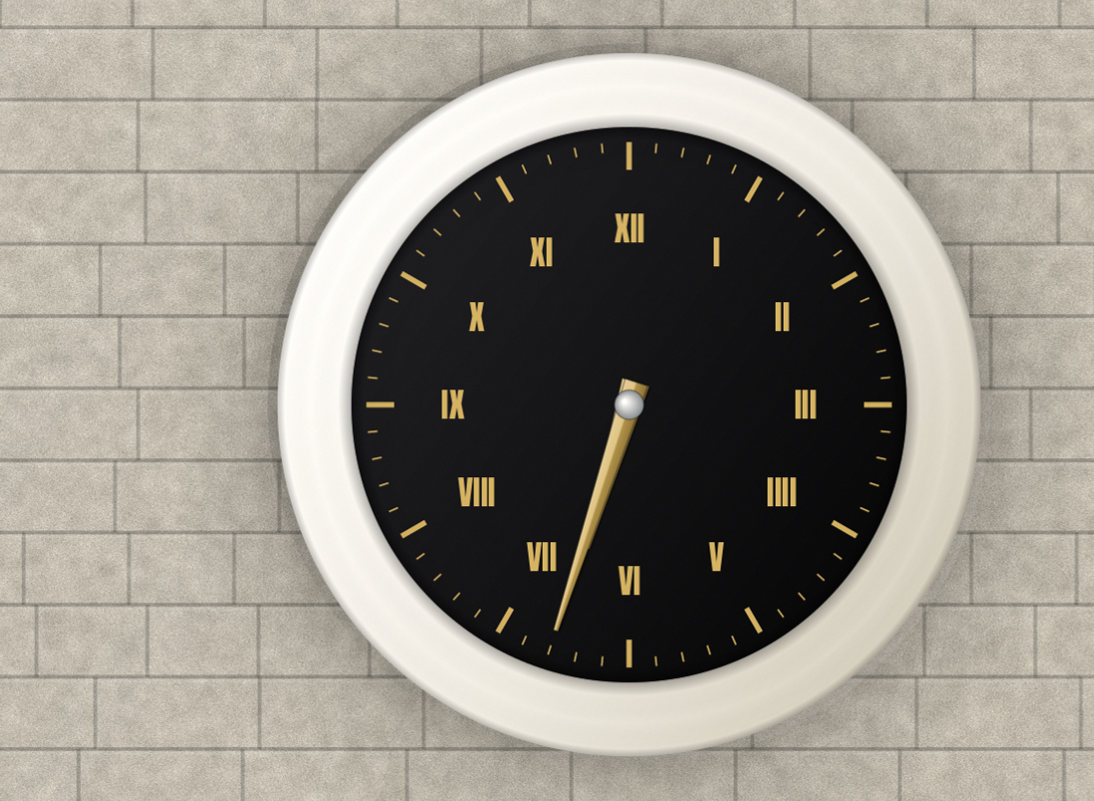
6:33
